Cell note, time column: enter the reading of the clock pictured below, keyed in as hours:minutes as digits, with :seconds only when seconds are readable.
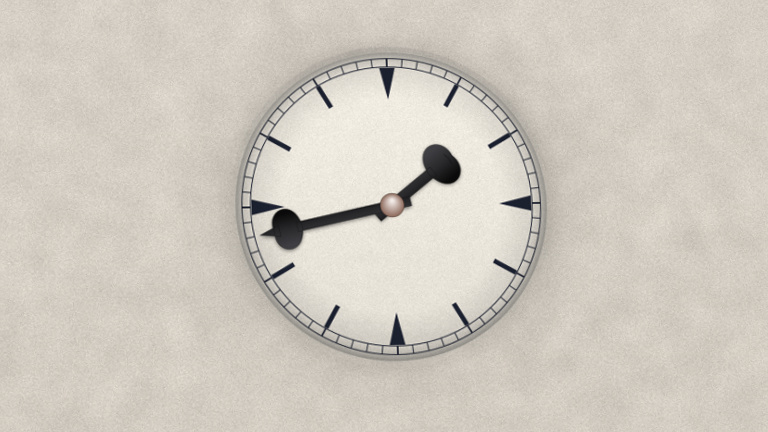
1:43
